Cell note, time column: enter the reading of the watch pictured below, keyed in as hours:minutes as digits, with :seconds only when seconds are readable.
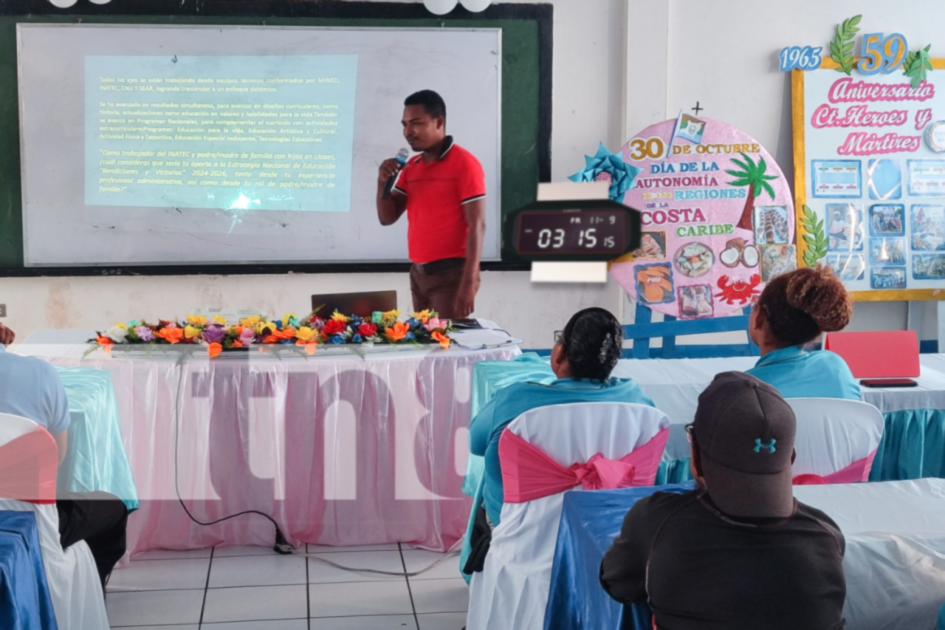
3:15
